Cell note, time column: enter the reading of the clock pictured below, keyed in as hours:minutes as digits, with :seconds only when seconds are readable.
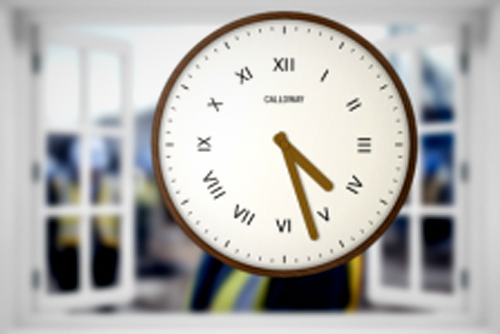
4:27
